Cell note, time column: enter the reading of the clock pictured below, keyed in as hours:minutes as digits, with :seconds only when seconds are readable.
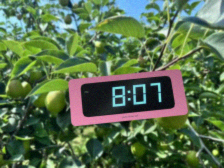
8:07
